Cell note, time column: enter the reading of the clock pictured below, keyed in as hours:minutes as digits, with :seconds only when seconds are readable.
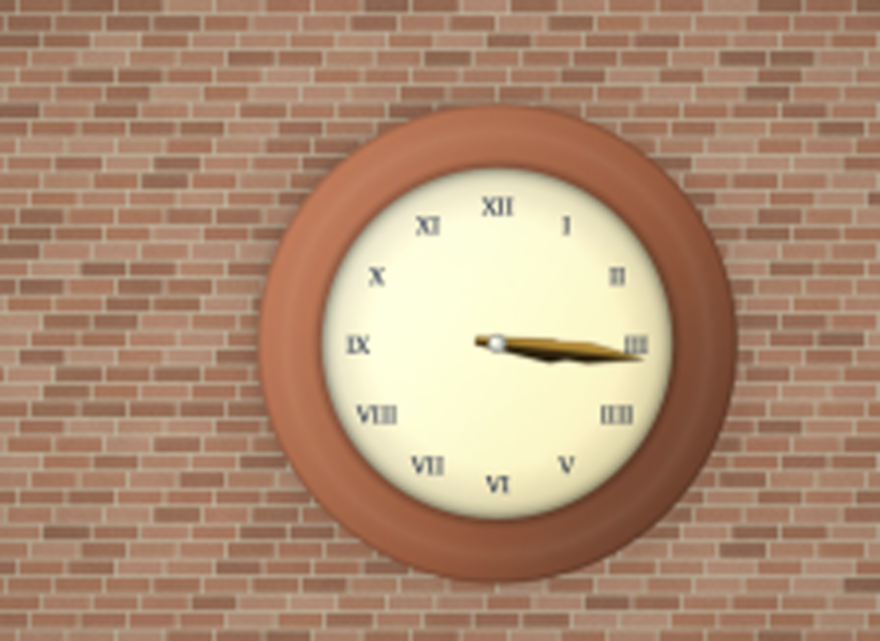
3:16
